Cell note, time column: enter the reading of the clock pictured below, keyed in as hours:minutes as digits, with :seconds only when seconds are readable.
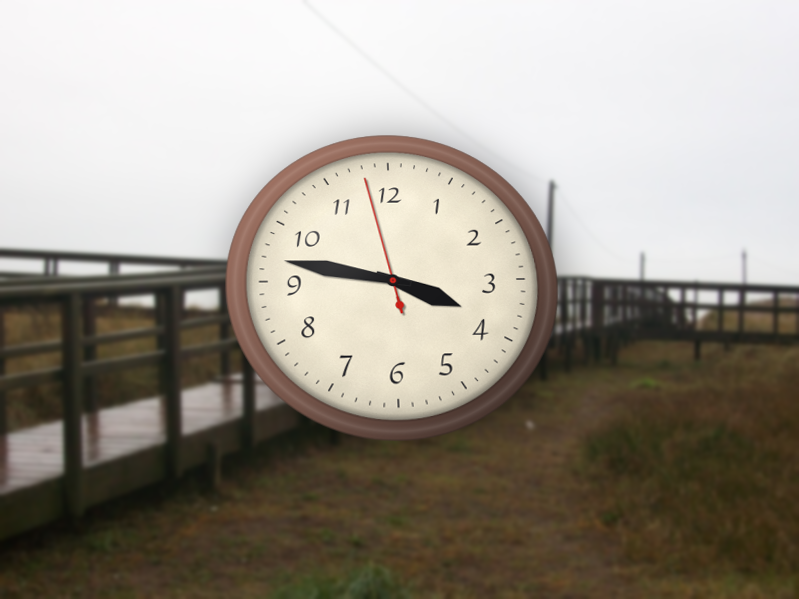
3:46:58
